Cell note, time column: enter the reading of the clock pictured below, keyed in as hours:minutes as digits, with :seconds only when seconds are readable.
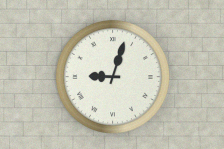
9:03
